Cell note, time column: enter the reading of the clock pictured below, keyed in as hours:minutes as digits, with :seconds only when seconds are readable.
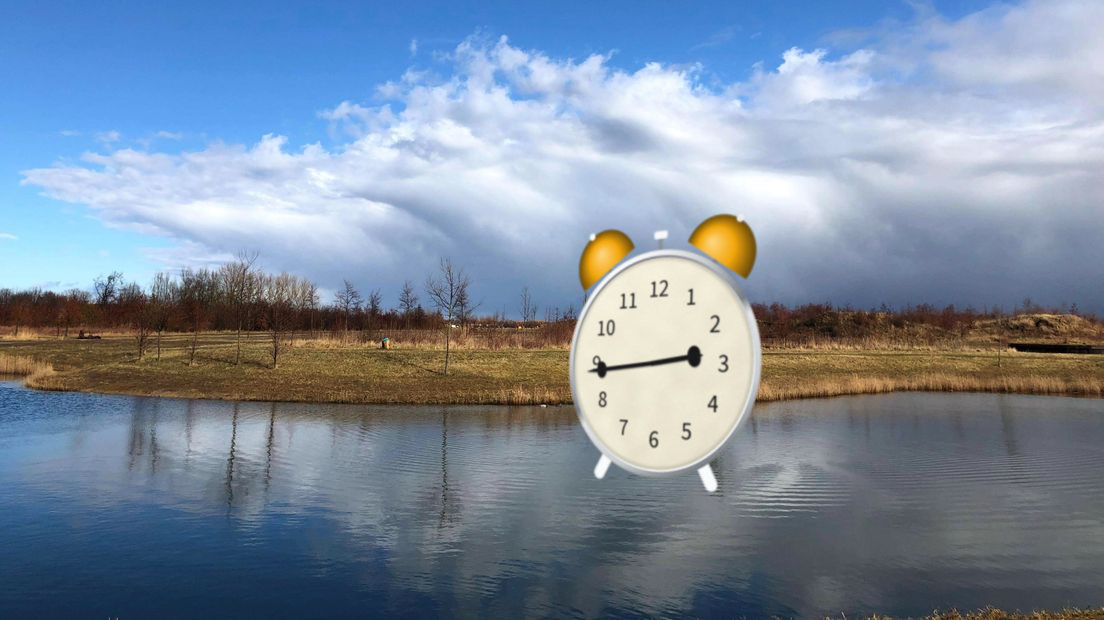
2:44
